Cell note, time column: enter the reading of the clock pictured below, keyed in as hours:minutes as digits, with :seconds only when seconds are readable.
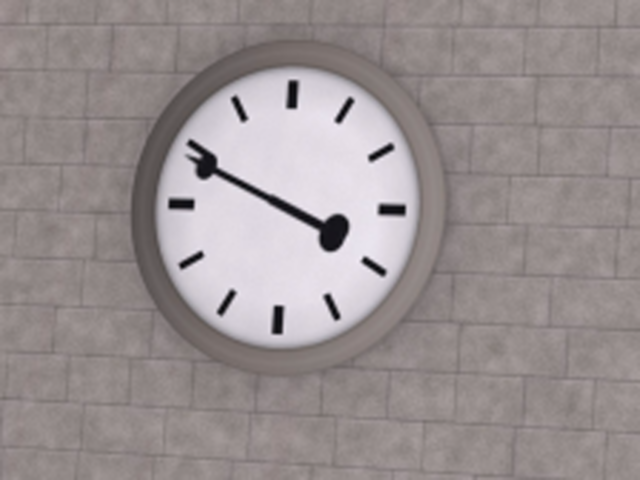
3:49
